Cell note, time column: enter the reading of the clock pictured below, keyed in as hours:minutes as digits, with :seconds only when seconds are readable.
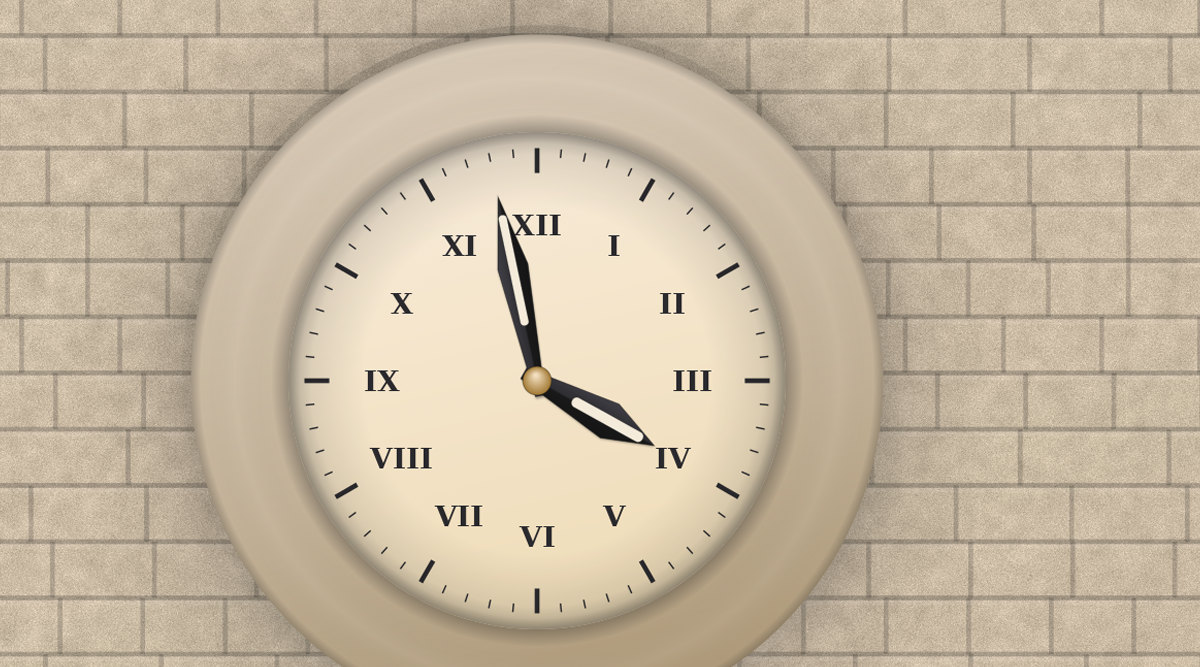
3:58
